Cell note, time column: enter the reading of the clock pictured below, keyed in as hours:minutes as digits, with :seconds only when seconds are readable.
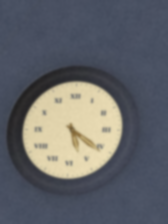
5:21
